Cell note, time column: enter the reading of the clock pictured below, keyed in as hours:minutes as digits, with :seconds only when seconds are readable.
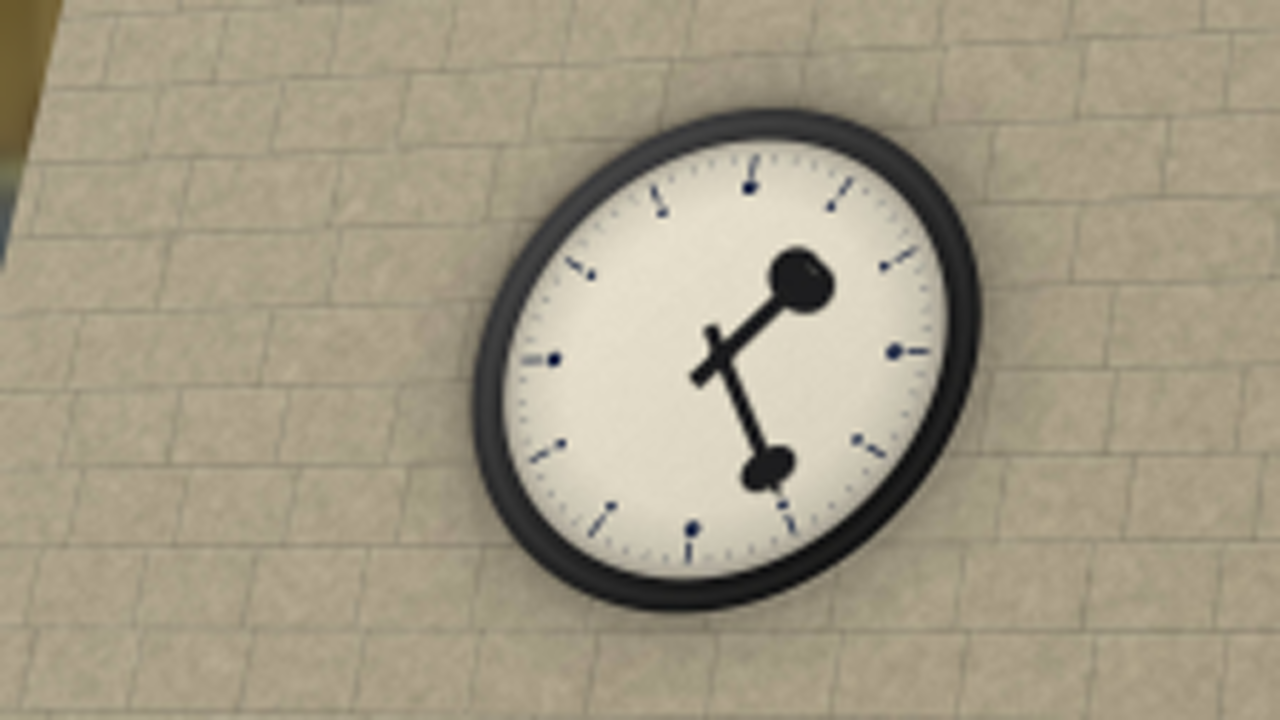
1:25
